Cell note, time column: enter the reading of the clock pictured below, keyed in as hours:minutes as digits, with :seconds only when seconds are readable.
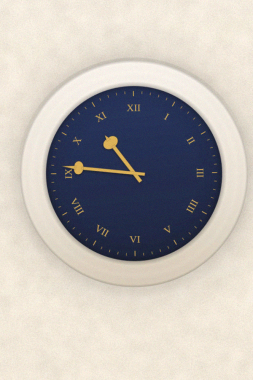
10:46
